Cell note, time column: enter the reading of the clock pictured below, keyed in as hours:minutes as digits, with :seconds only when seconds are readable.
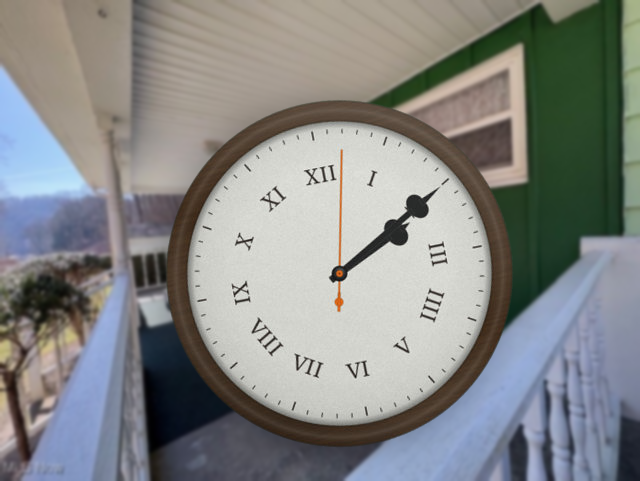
2:10:02
